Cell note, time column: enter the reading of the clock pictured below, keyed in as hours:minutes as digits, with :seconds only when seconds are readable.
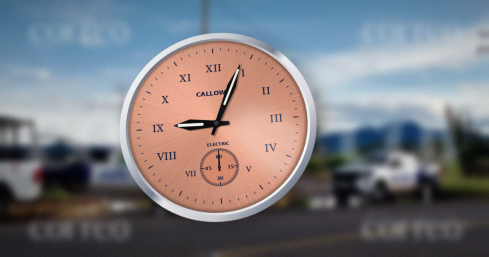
9:04
